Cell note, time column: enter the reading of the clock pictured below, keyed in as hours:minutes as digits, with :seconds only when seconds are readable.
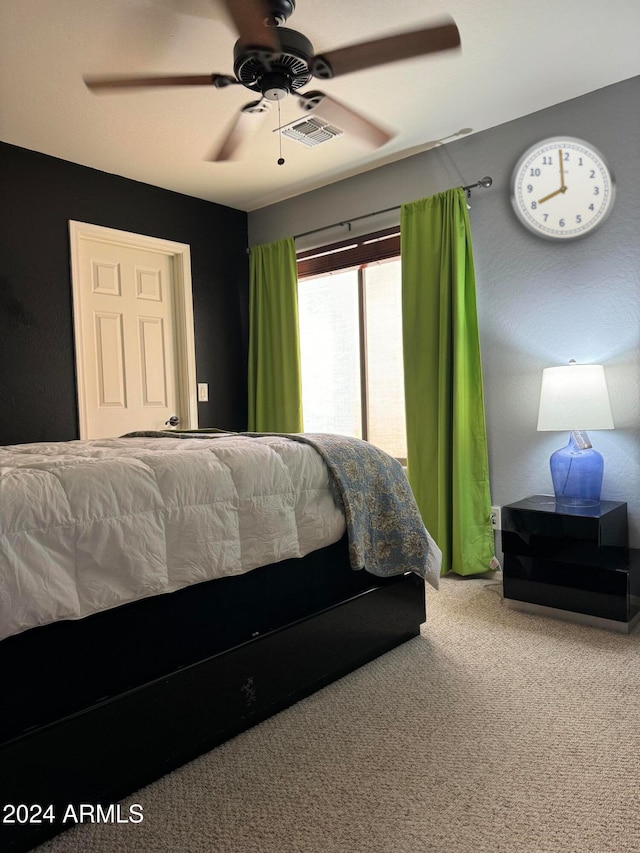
7:59
